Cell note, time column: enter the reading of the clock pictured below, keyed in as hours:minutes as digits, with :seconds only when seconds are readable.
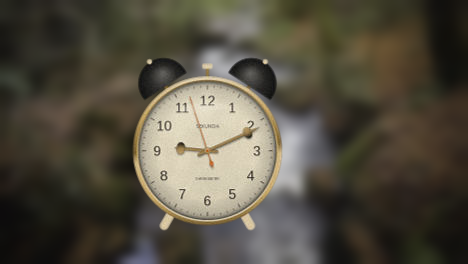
9:10:57
